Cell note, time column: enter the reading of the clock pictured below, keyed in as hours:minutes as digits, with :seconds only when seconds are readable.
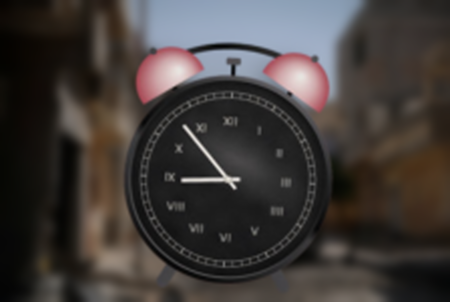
8:53
